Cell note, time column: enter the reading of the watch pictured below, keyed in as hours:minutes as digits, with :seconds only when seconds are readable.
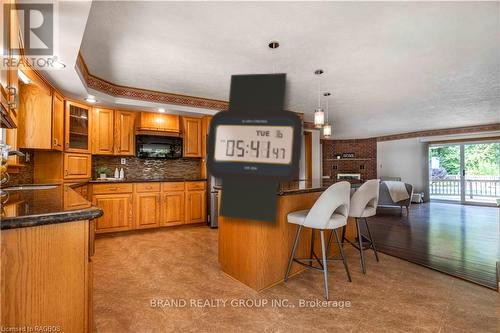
5:41:47
